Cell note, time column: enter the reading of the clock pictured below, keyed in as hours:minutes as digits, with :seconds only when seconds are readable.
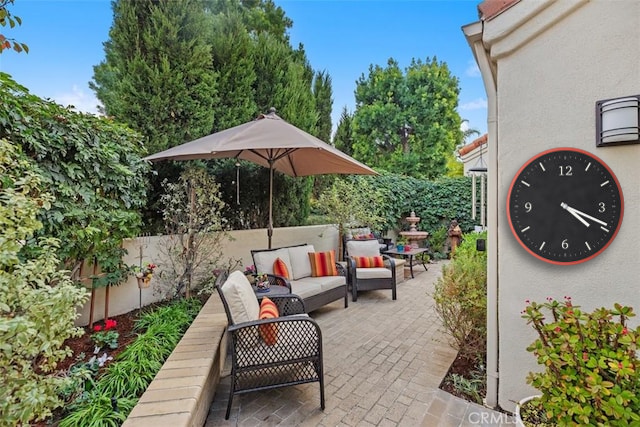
4:19
